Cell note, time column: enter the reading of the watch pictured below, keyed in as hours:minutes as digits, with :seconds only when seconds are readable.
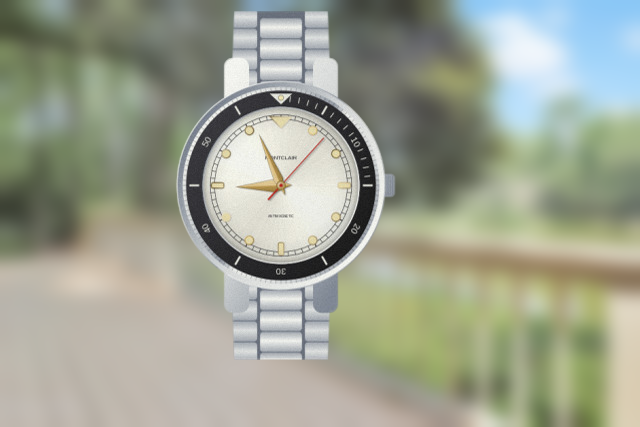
8:56:07
